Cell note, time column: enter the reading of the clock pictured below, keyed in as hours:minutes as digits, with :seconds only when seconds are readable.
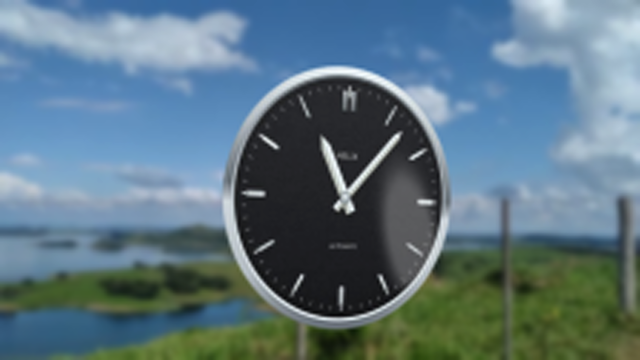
11:07
